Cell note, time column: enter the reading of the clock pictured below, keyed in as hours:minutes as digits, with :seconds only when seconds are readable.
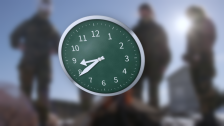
8:39
